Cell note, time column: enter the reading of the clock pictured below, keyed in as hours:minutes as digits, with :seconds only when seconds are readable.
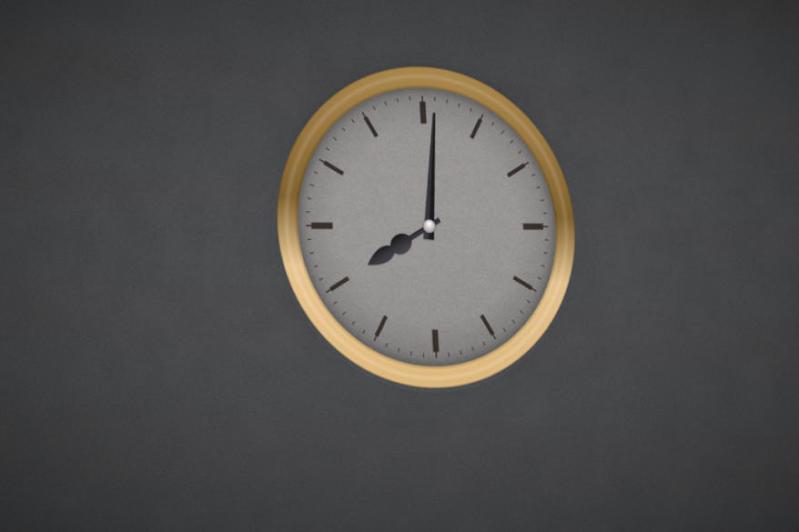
8:01
